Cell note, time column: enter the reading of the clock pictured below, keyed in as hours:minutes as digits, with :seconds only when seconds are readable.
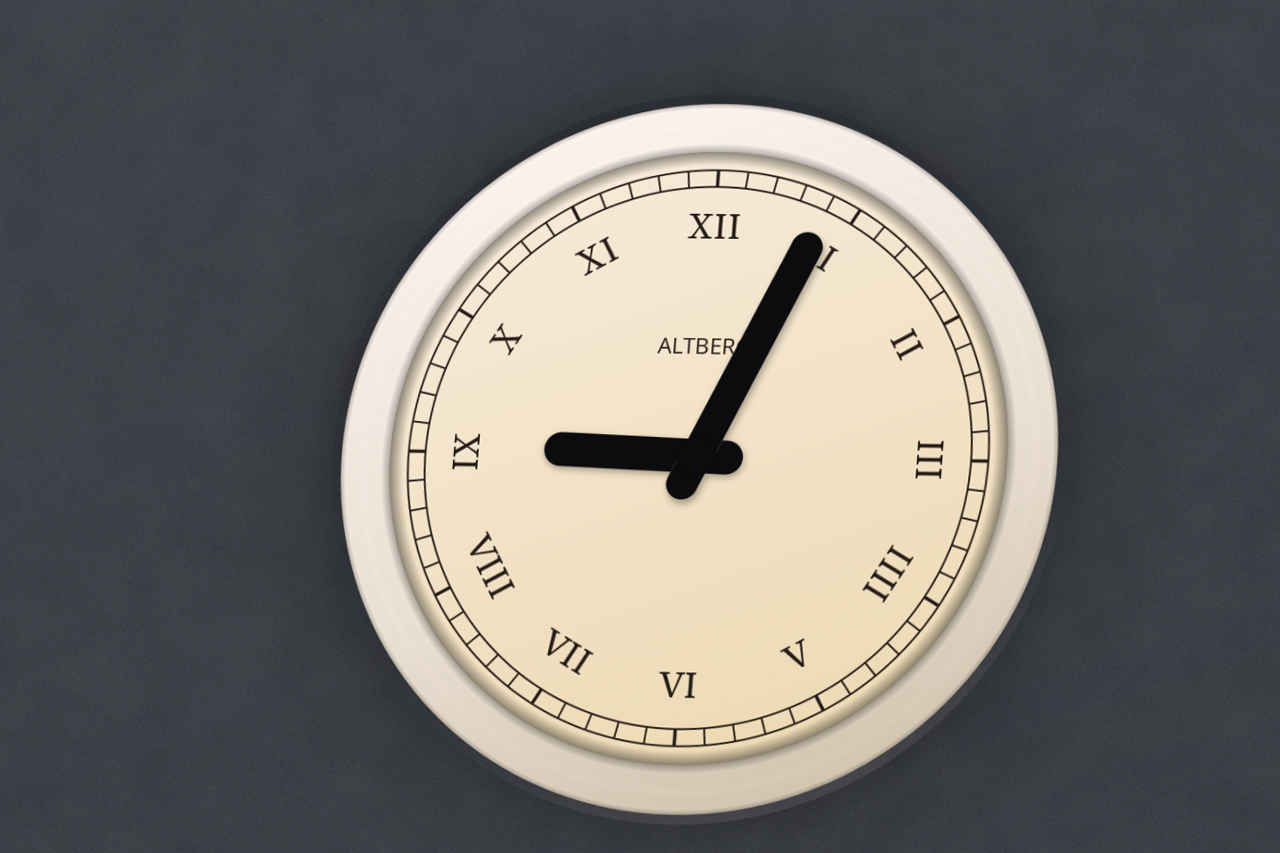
9:04
